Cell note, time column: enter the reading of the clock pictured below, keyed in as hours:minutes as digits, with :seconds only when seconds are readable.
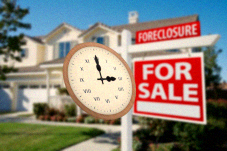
3:00
